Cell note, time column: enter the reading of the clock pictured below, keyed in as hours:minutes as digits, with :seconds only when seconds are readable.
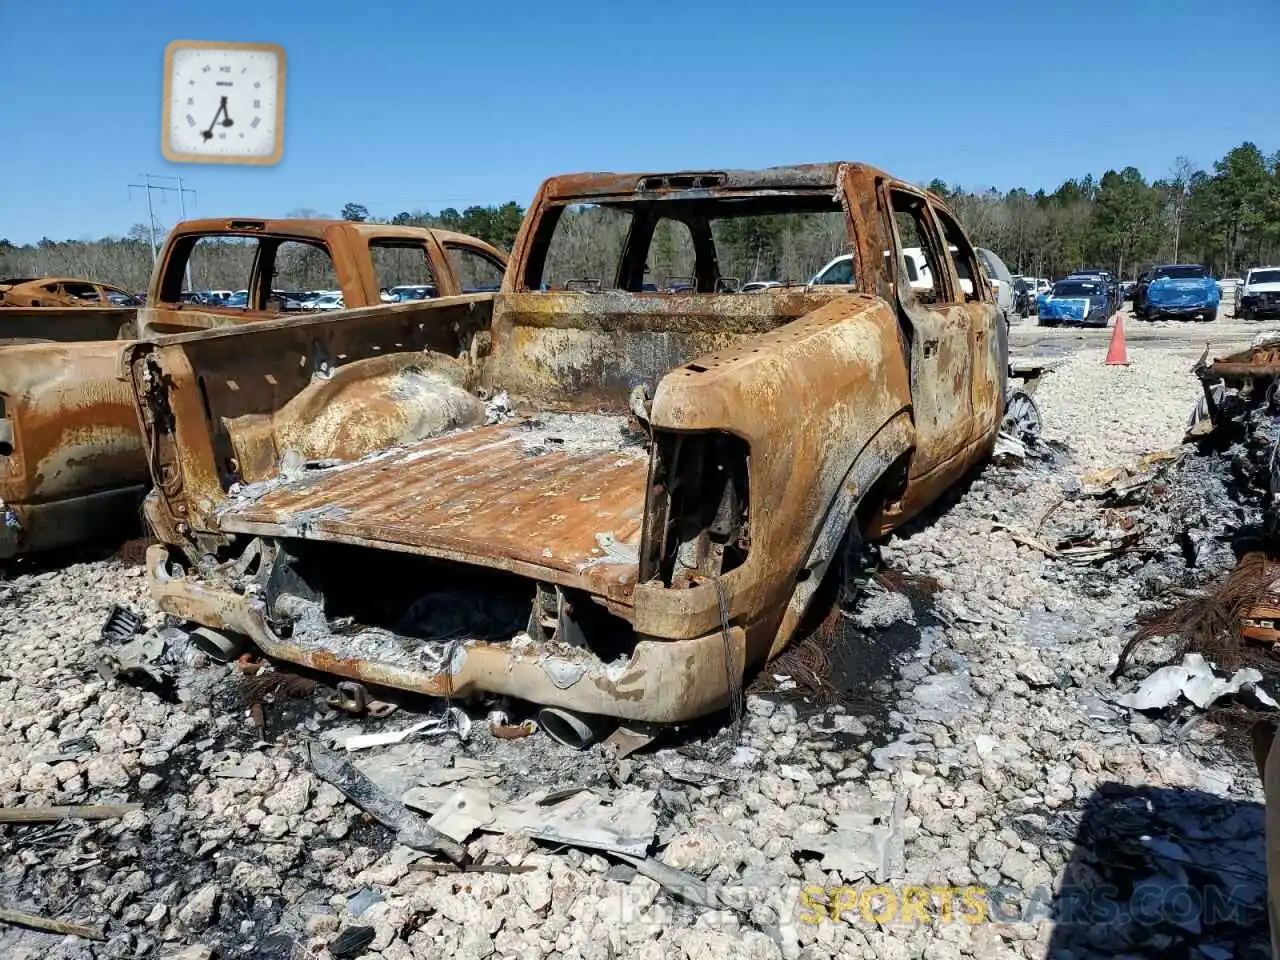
5:34
